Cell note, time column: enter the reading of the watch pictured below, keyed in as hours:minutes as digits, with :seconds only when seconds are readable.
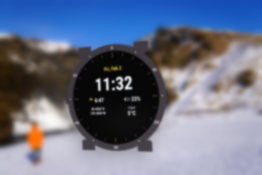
11:32
